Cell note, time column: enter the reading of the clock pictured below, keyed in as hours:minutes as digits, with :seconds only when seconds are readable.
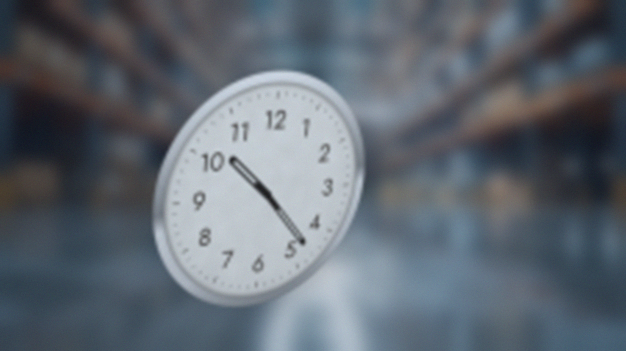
10:23
